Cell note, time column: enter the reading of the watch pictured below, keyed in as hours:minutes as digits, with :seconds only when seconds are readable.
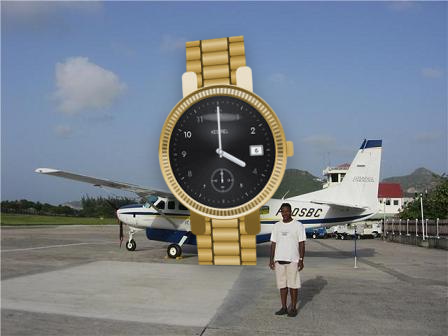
4:00
